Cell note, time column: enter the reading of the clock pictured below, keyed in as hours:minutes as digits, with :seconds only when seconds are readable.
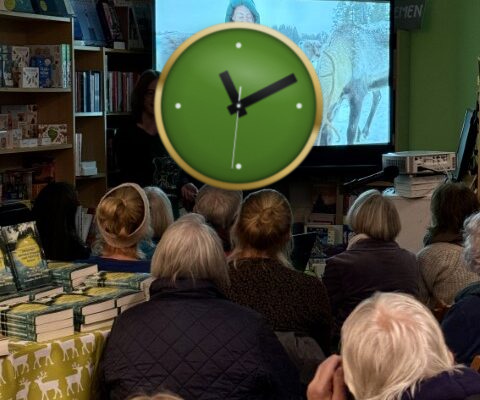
11:10:31
